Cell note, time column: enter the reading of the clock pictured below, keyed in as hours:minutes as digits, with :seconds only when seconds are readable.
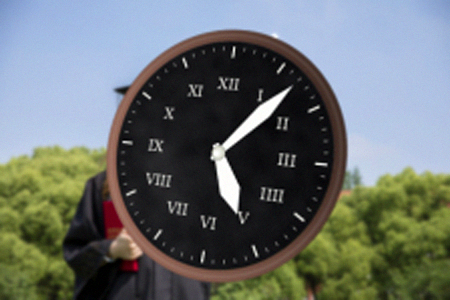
5:07
